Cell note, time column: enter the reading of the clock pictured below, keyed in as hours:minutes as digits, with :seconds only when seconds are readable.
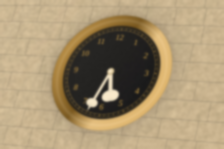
5:33
